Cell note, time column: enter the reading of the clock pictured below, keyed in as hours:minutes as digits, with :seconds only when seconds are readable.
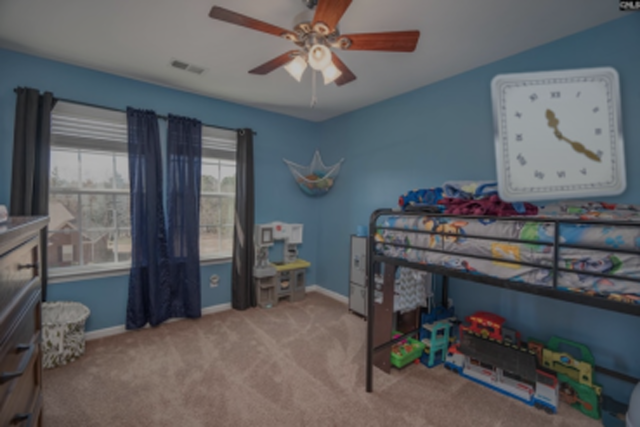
11:21
